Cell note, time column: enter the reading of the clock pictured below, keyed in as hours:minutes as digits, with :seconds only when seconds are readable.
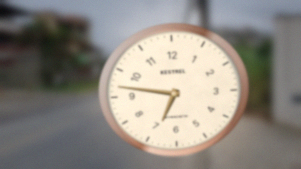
6:47
